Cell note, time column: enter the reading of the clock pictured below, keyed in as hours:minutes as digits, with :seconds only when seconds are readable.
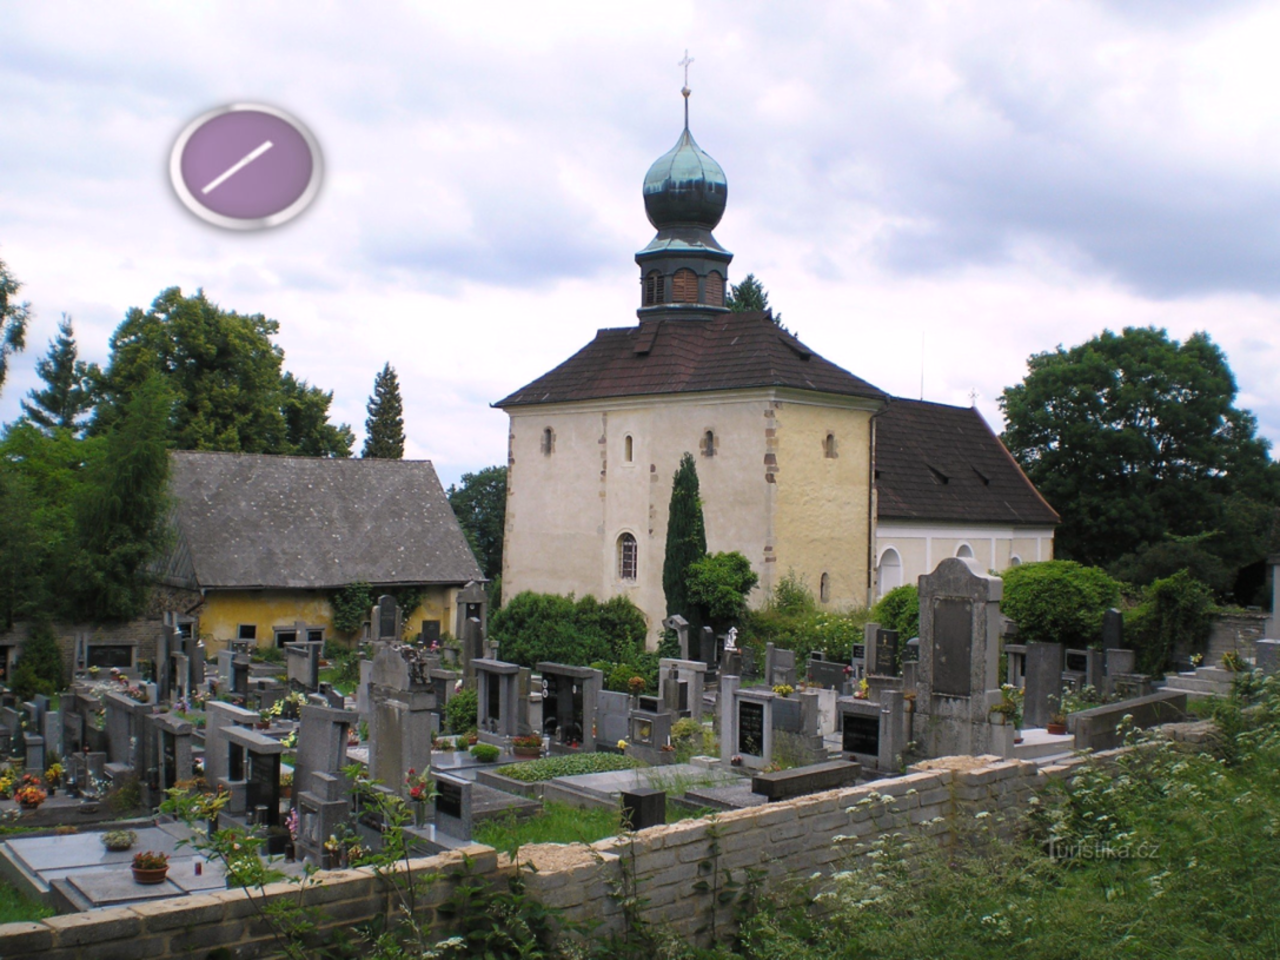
1:38
